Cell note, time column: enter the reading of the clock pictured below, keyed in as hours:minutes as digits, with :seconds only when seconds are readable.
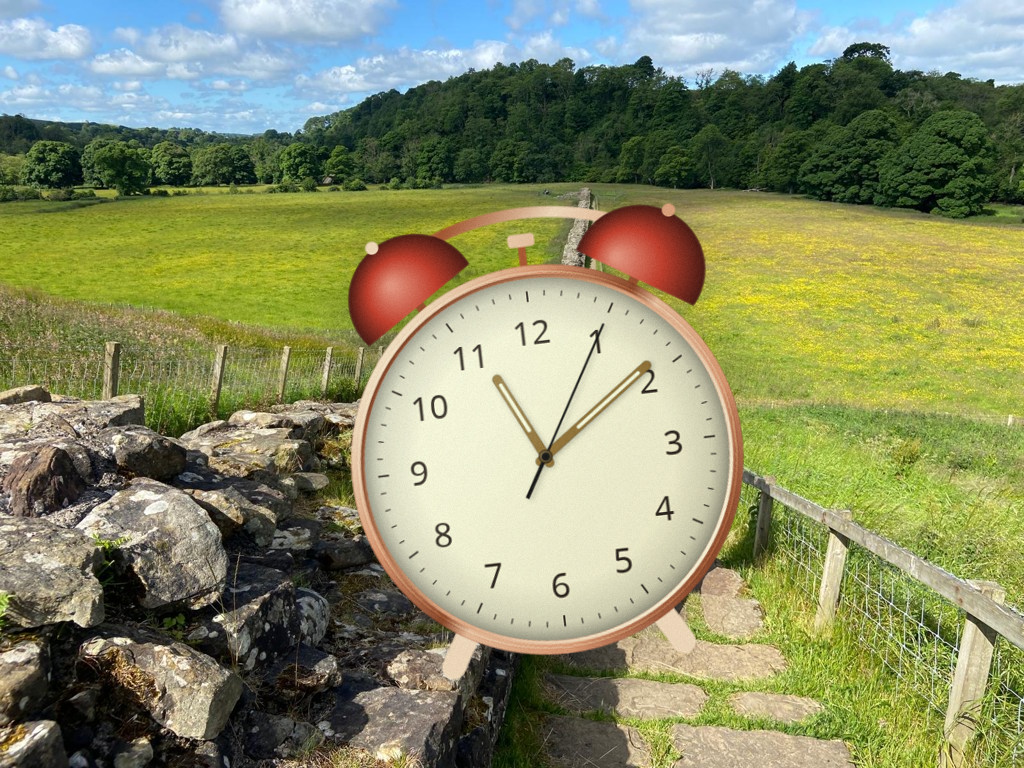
11:09:05
